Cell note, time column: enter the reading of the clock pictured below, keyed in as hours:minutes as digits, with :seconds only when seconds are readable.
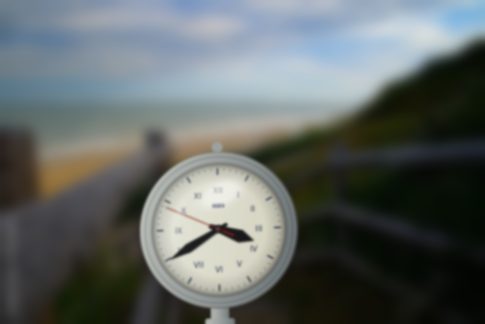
3:39:49
